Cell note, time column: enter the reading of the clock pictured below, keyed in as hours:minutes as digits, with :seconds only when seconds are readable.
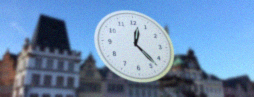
12:23
